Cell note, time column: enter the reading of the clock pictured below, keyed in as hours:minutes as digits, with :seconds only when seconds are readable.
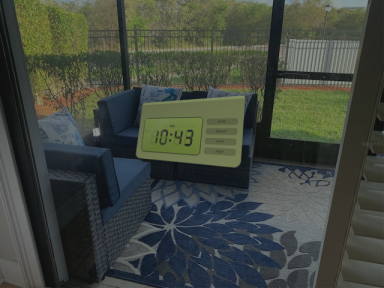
10:43
